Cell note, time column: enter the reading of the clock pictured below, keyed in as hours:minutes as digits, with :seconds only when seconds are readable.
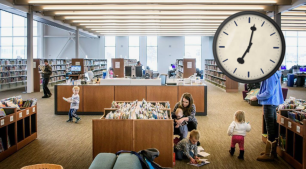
7:02
